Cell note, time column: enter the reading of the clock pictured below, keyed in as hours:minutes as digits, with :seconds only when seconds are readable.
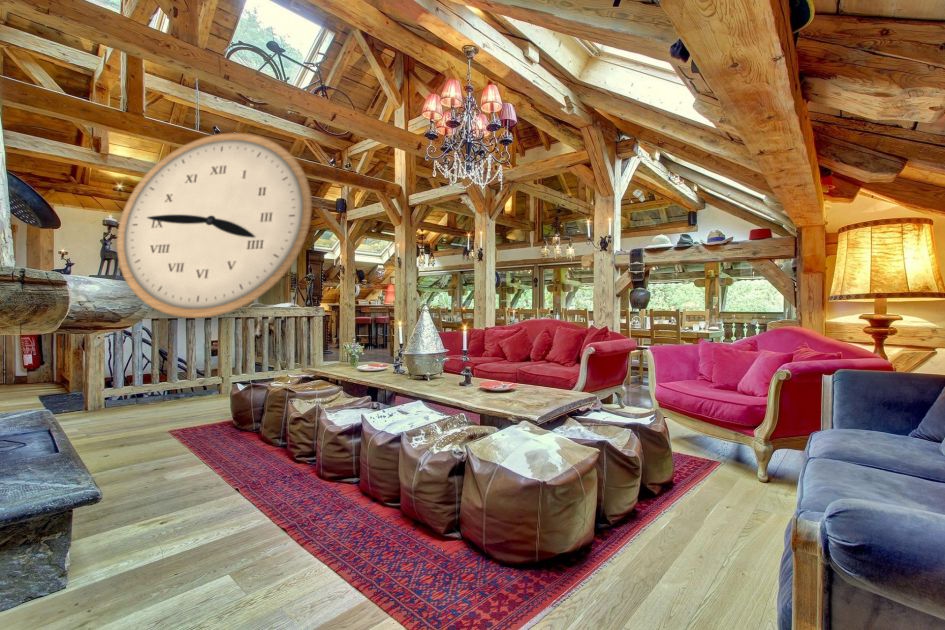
3:46
